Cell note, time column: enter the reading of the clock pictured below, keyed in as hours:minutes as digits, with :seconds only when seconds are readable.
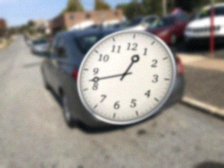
12:42
